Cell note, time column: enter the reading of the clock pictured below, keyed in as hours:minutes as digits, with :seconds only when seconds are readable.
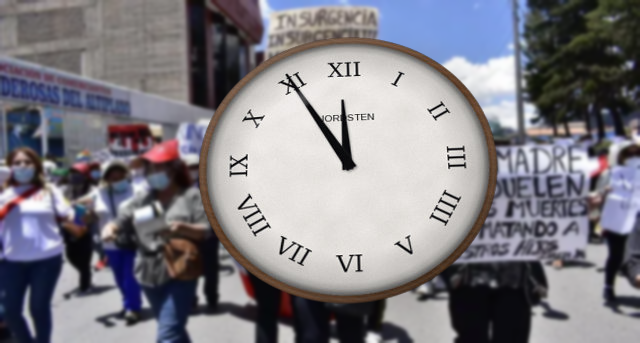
11:55
